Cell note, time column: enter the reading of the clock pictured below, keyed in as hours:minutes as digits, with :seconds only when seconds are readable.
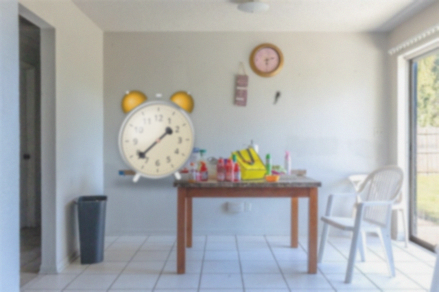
1:38
